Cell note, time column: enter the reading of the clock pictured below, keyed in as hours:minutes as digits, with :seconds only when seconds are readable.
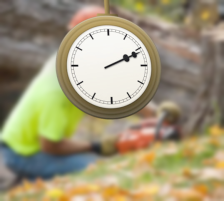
2:11
